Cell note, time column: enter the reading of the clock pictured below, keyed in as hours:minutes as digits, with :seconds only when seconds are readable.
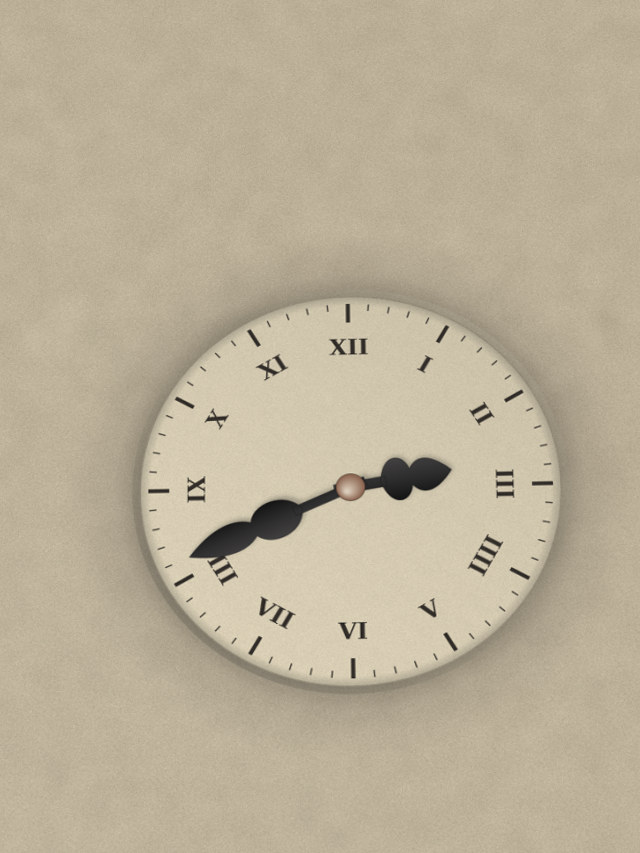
2:41
